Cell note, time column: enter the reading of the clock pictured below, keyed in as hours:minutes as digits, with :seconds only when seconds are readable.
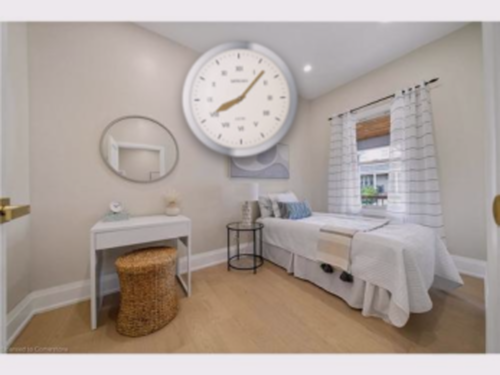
8:07
